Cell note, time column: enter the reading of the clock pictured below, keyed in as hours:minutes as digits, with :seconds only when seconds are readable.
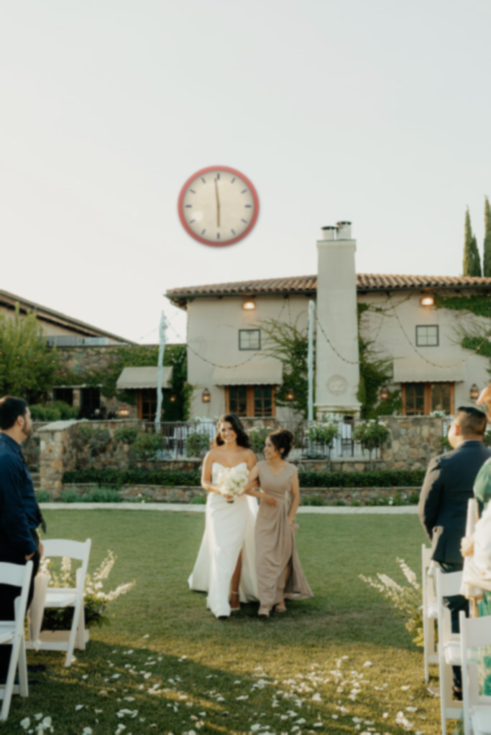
5:59
